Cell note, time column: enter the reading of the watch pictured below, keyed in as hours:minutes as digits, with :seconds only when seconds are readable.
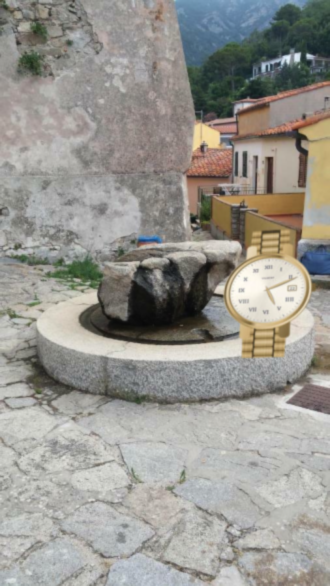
5:11
